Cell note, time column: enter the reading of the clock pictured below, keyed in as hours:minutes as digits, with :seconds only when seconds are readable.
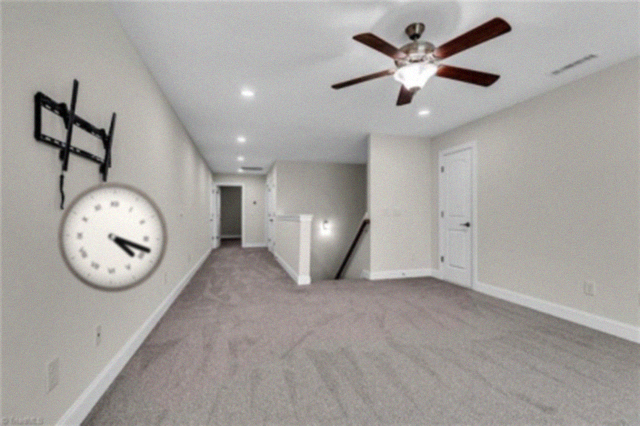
4:18
